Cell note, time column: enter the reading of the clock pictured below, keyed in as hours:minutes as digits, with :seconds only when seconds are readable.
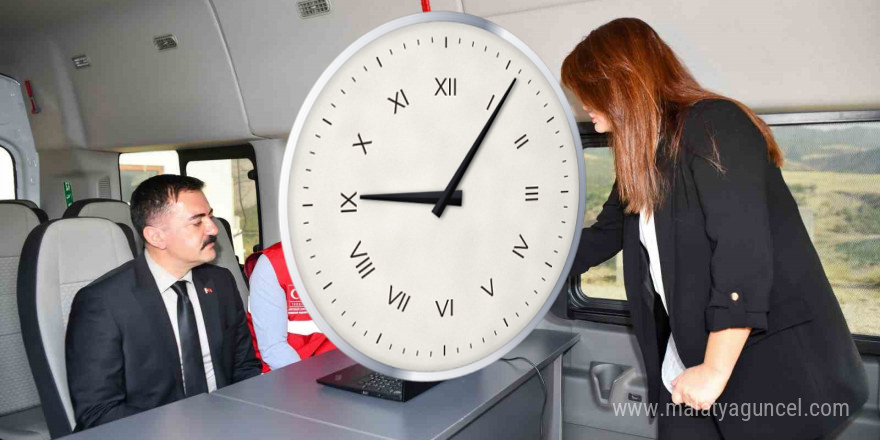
9:06
